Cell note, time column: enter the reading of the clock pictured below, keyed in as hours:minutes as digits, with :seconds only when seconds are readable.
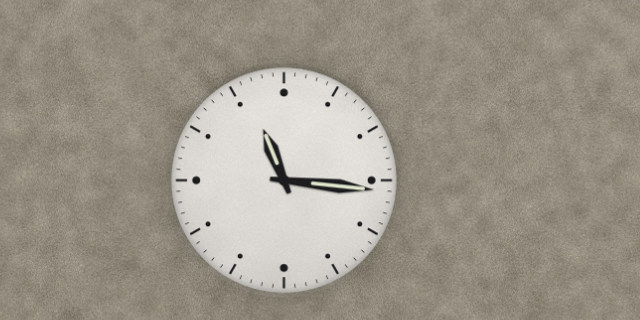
11:16
